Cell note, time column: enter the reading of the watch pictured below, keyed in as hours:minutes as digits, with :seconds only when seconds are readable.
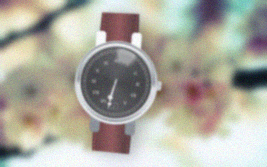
6:32
